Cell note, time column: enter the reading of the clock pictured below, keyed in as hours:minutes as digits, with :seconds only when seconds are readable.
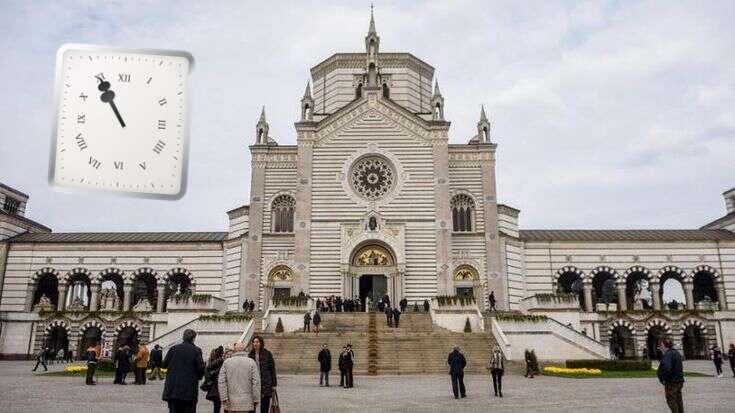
10:55
